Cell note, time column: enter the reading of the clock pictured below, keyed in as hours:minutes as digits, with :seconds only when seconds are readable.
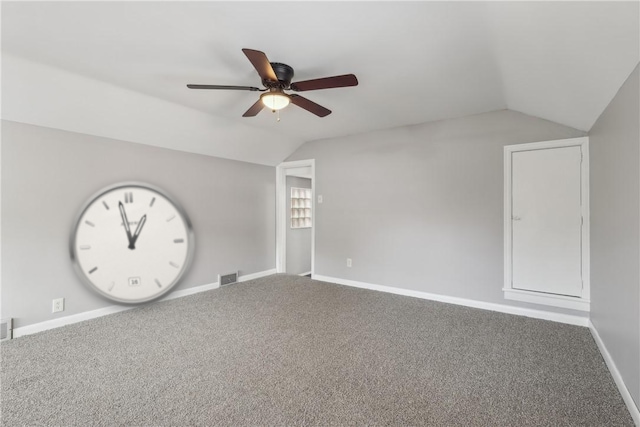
12:58
